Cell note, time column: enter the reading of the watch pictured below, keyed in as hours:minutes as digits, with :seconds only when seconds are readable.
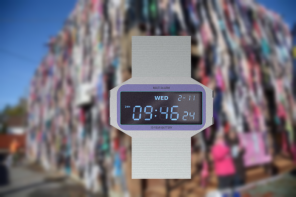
9:46:24
